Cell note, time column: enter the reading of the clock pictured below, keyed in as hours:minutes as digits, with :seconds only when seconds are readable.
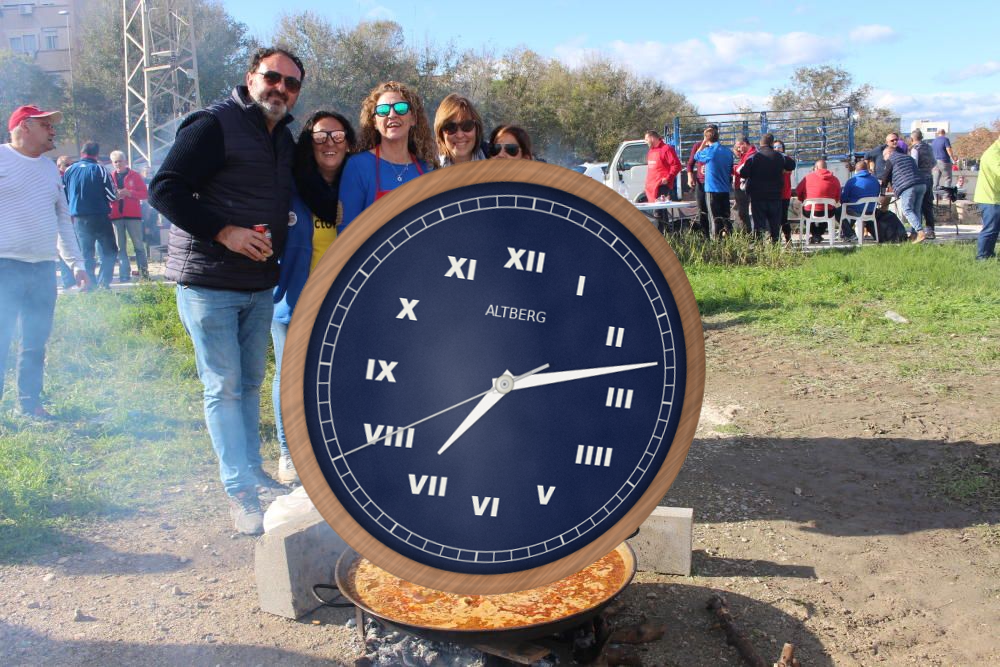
7:12:40
